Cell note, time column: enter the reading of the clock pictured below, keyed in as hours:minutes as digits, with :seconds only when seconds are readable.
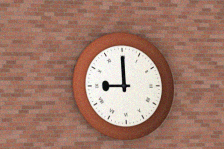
9:00
